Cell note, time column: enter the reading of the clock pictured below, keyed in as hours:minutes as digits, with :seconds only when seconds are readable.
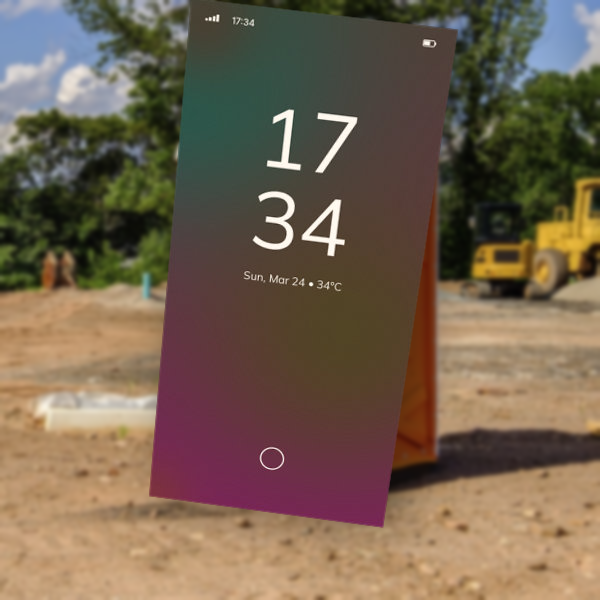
17:34
